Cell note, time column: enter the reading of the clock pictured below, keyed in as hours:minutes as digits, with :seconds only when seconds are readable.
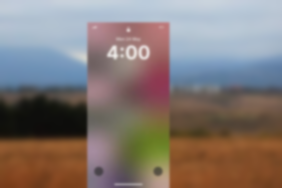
4:00
